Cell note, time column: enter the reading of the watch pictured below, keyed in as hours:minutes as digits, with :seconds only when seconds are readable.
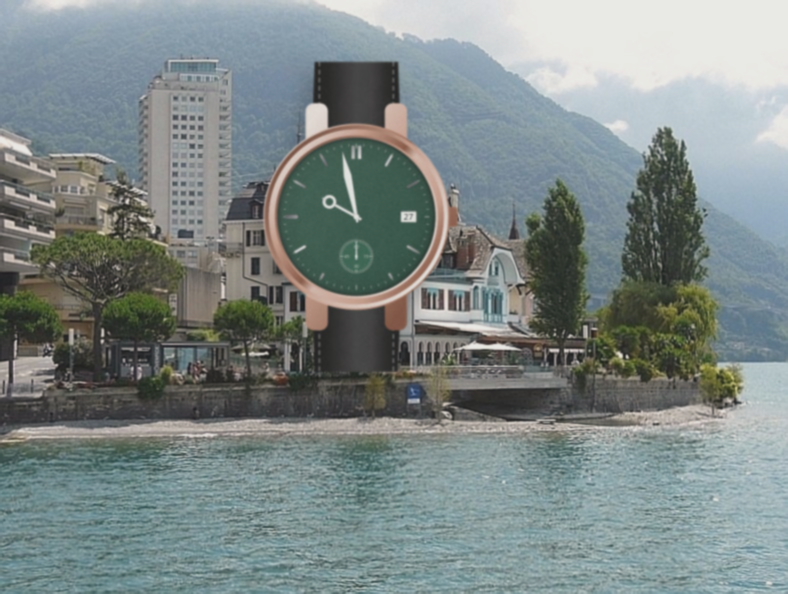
9:58
